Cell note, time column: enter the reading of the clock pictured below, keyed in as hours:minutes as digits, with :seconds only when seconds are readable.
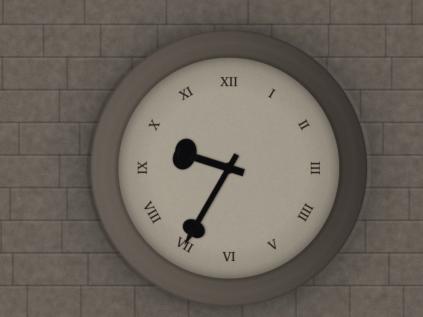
9:35
